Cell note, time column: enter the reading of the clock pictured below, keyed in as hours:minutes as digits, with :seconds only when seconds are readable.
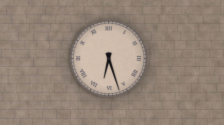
6:27
